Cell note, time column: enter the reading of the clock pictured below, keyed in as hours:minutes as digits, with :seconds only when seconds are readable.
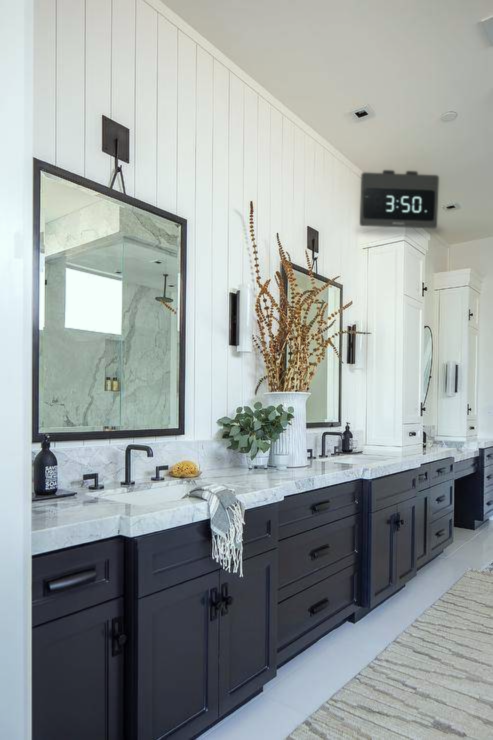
3:50
